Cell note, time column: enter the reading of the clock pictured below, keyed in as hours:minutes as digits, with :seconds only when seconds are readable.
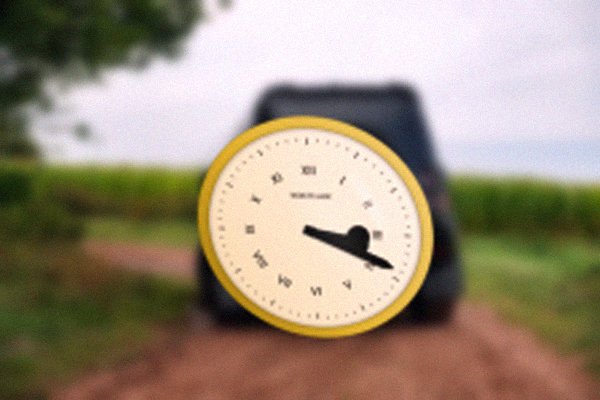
3:19
